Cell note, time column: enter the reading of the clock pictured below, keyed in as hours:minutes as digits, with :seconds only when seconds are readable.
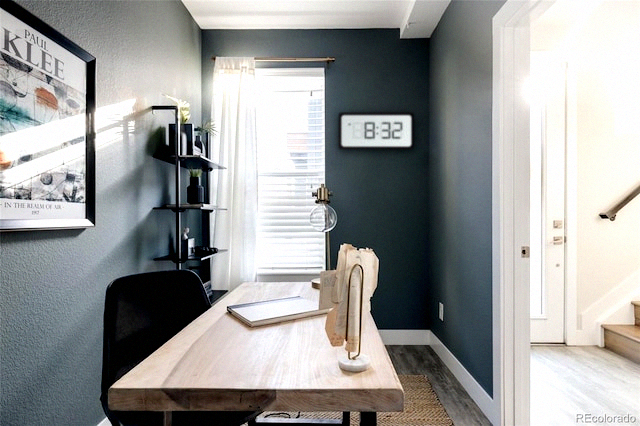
8:32
